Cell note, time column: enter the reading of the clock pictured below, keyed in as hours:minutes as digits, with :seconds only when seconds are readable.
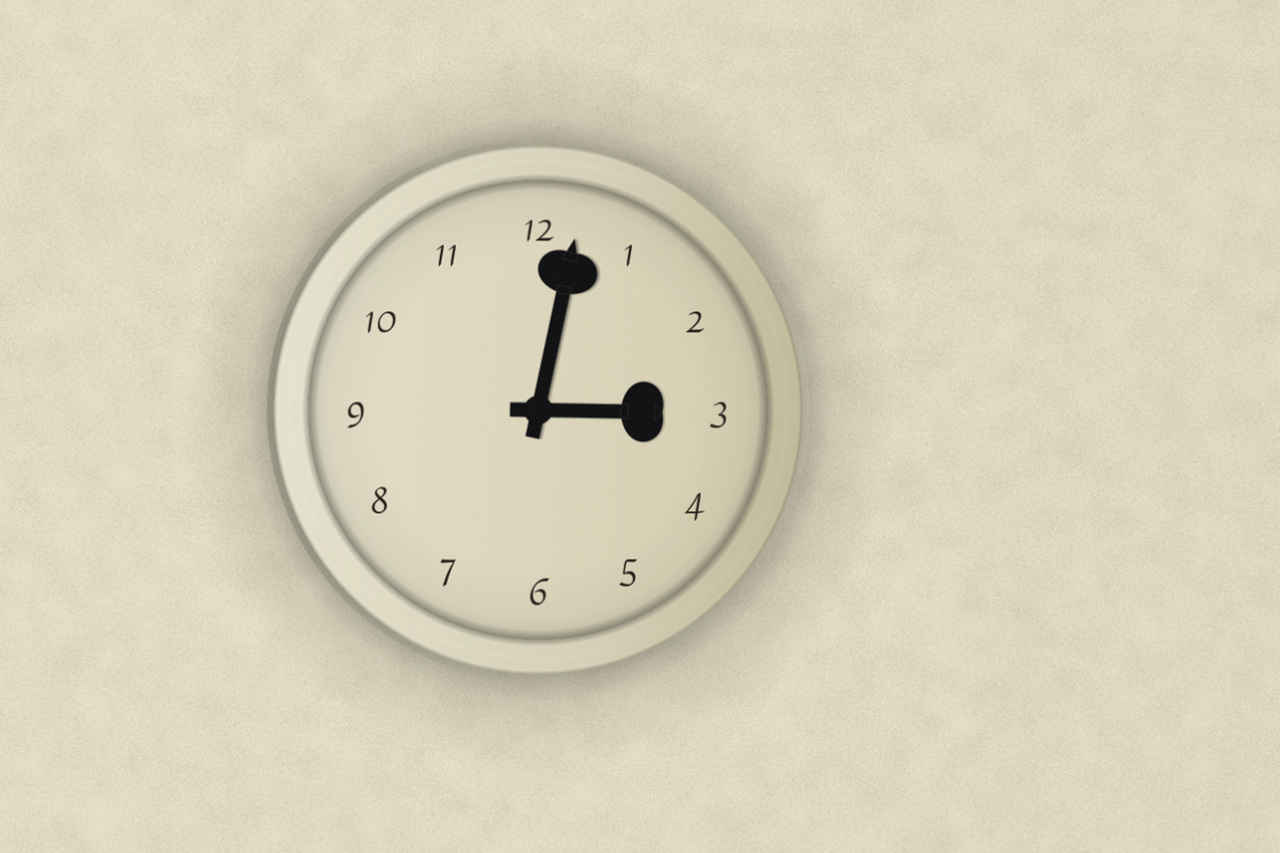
3:02
